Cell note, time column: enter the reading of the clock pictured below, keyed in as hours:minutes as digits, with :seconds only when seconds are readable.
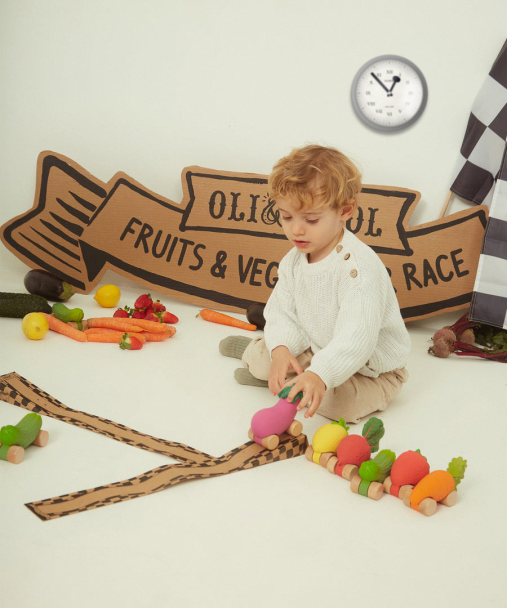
12:53
